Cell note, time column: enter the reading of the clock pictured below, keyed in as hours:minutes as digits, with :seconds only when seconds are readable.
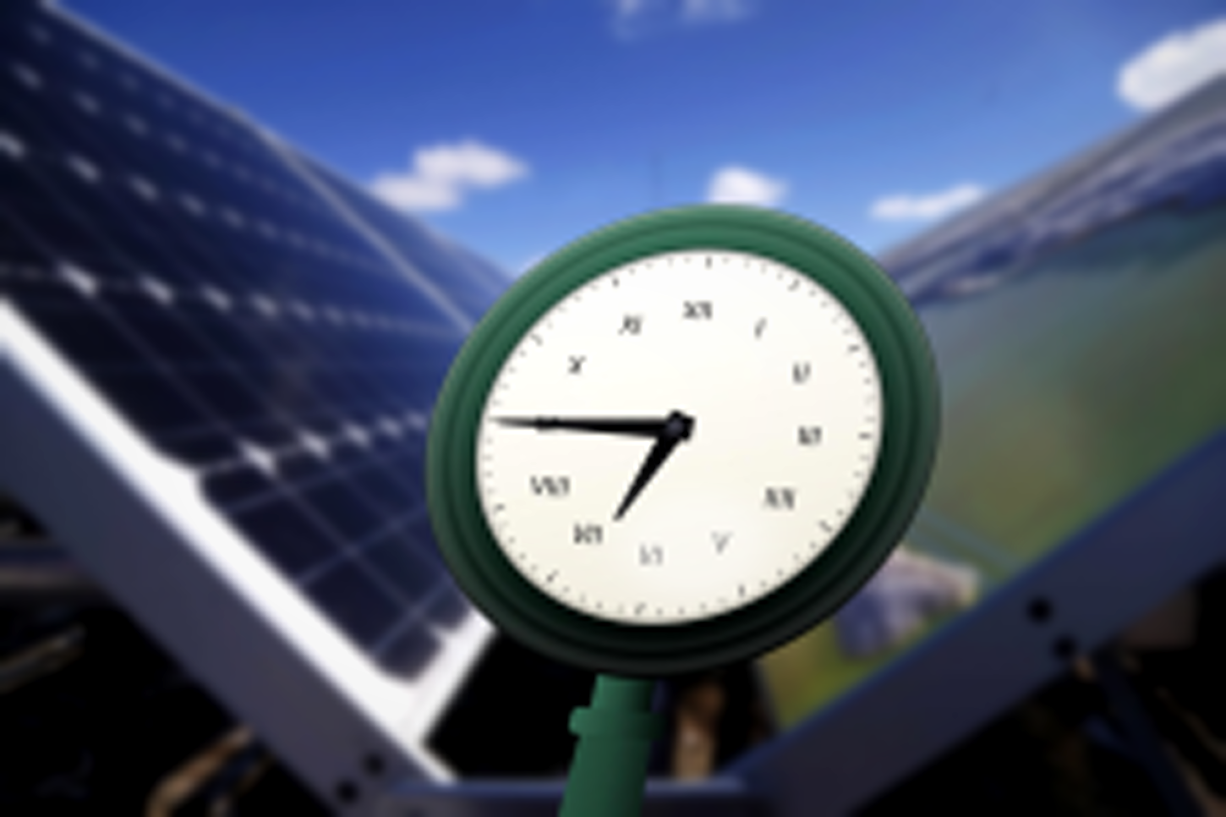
6:45
